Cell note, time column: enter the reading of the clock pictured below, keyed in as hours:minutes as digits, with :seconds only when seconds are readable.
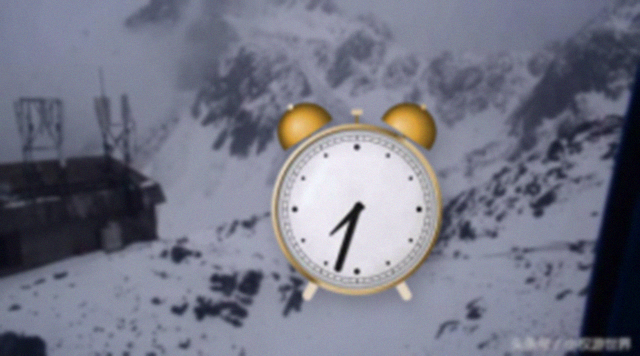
7:33
